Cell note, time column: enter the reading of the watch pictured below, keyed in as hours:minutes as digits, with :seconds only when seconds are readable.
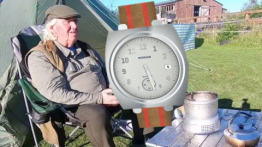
5:28
